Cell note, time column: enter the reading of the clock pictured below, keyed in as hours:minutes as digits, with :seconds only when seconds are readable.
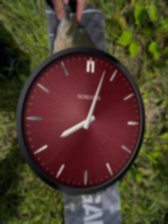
8:03
